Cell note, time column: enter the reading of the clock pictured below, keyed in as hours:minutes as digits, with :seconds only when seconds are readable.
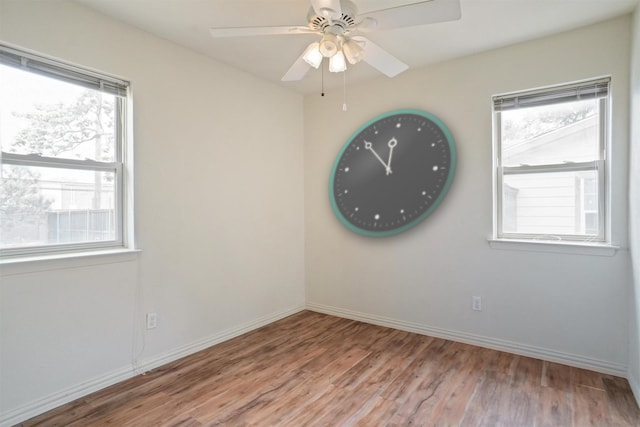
11:52
